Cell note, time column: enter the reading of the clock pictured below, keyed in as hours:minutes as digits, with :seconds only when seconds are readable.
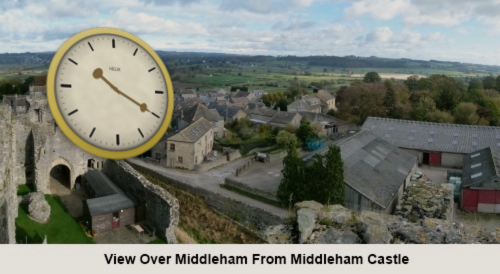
10:20
